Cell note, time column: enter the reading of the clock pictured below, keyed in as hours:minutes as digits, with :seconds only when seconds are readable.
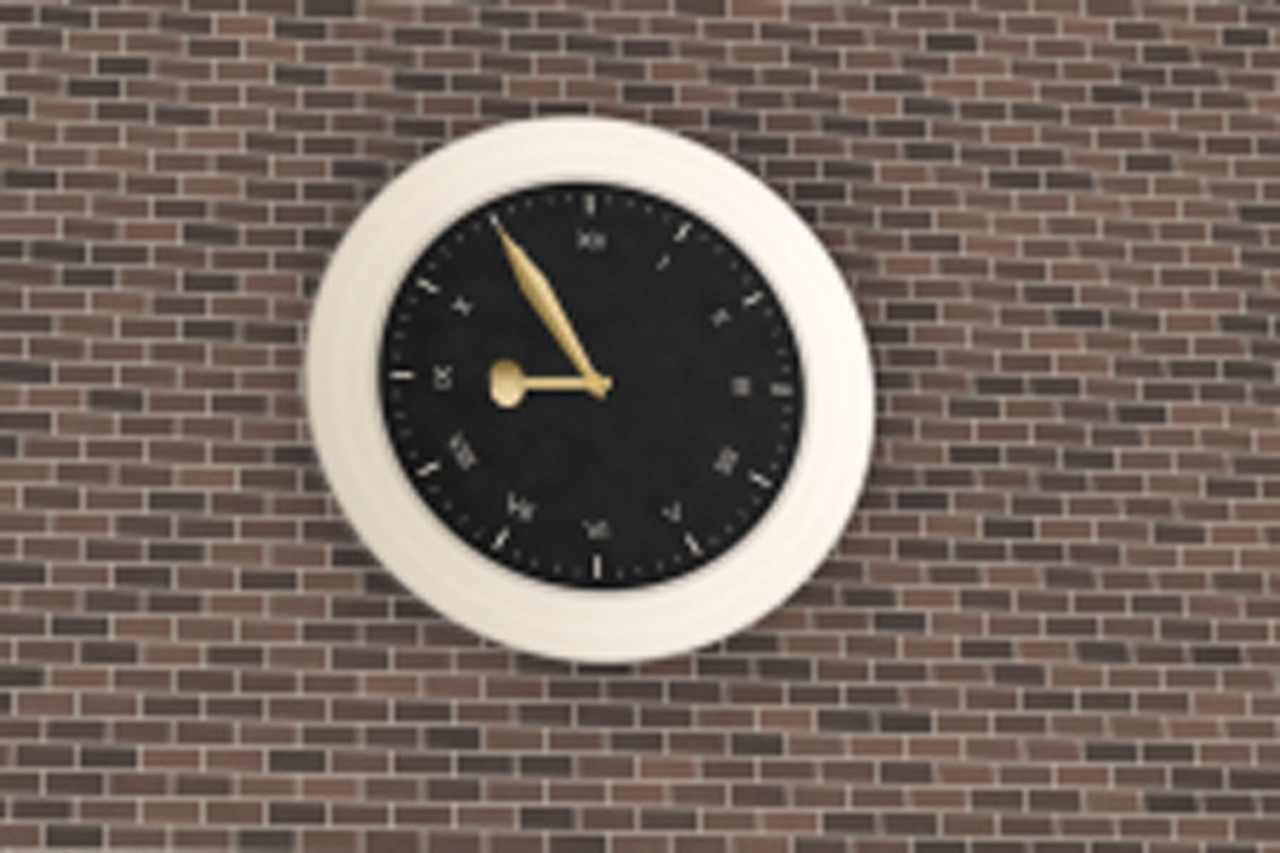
8:55
